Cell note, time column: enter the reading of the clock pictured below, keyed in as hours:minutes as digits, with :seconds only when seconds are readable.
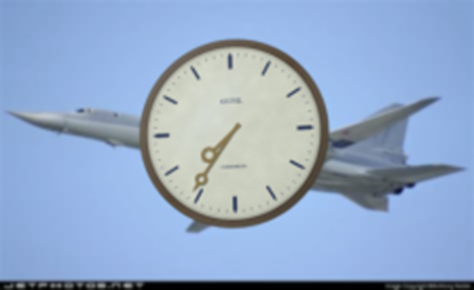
7:36
